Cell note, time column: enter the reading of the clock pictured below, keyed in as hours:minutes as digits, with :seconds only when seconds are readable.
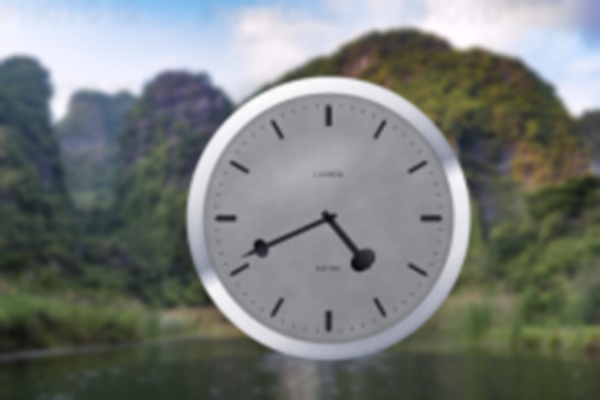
4:41
